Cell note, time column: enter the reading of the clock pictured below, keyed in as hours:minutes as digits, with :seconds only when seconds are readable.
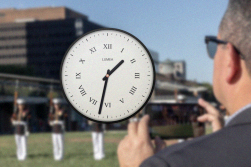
1:32
